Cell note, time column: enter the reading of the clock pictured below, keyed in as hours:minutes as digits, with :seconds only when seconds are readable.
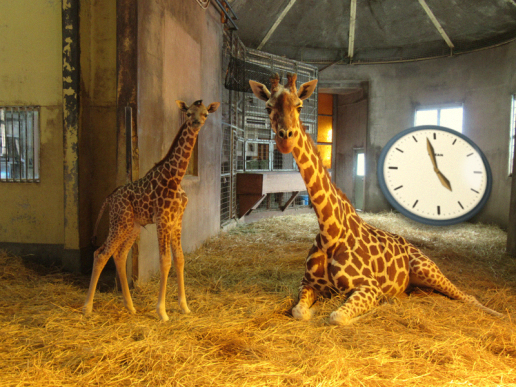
4:58
